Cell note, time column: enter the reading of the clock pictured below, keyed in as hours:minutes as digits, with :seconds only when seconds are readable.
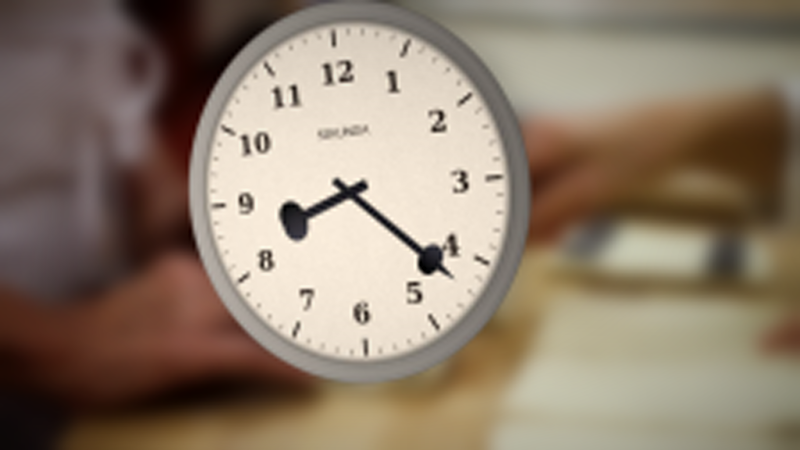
8:22
